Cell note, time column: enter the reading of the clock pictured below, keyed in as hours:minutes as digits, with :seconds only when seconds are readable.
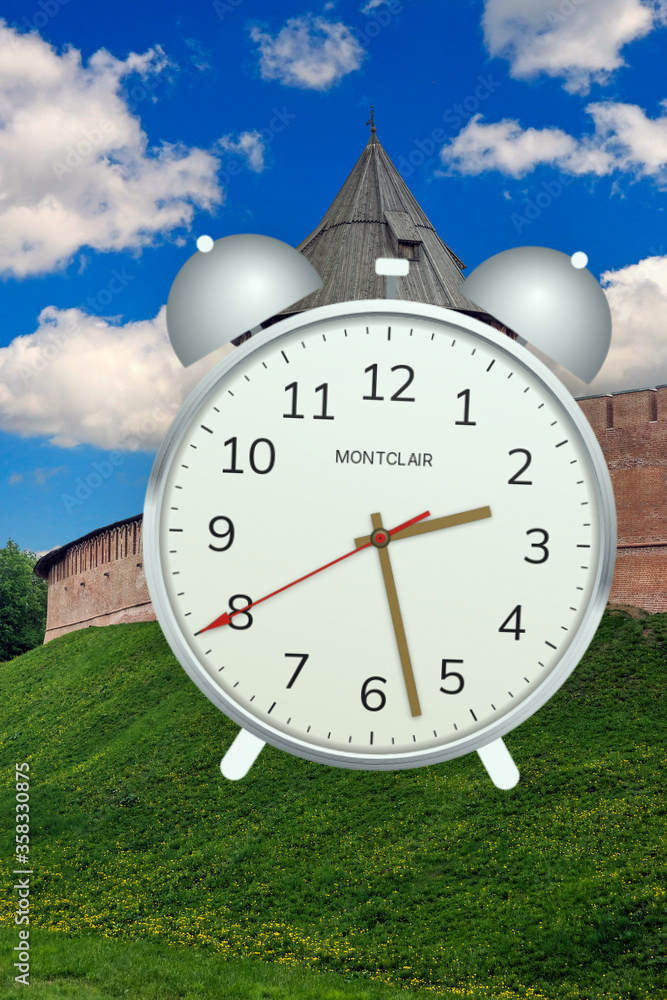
2:27:40
